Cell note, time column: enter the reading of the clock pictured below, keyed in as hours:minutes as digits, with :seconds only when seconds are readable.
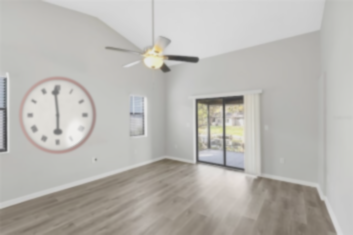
5:59
